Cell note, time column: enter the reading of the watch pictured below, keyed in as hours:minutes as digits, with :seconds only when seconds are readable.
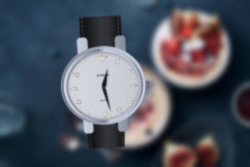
12:28
